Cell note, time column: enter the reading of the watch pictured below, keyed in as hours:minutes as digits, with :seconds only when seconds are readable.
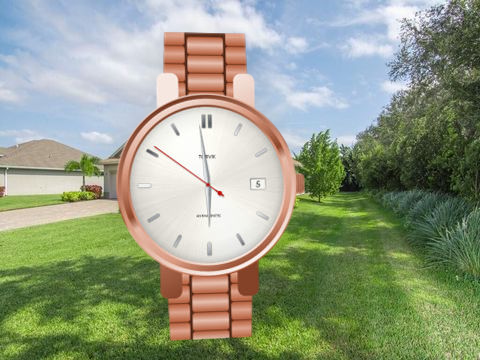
5:58:51
